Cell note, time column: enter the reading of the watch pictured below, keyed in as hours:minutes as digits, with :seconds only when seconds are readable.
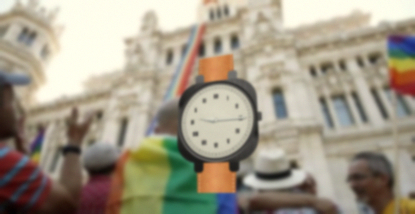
9:15
